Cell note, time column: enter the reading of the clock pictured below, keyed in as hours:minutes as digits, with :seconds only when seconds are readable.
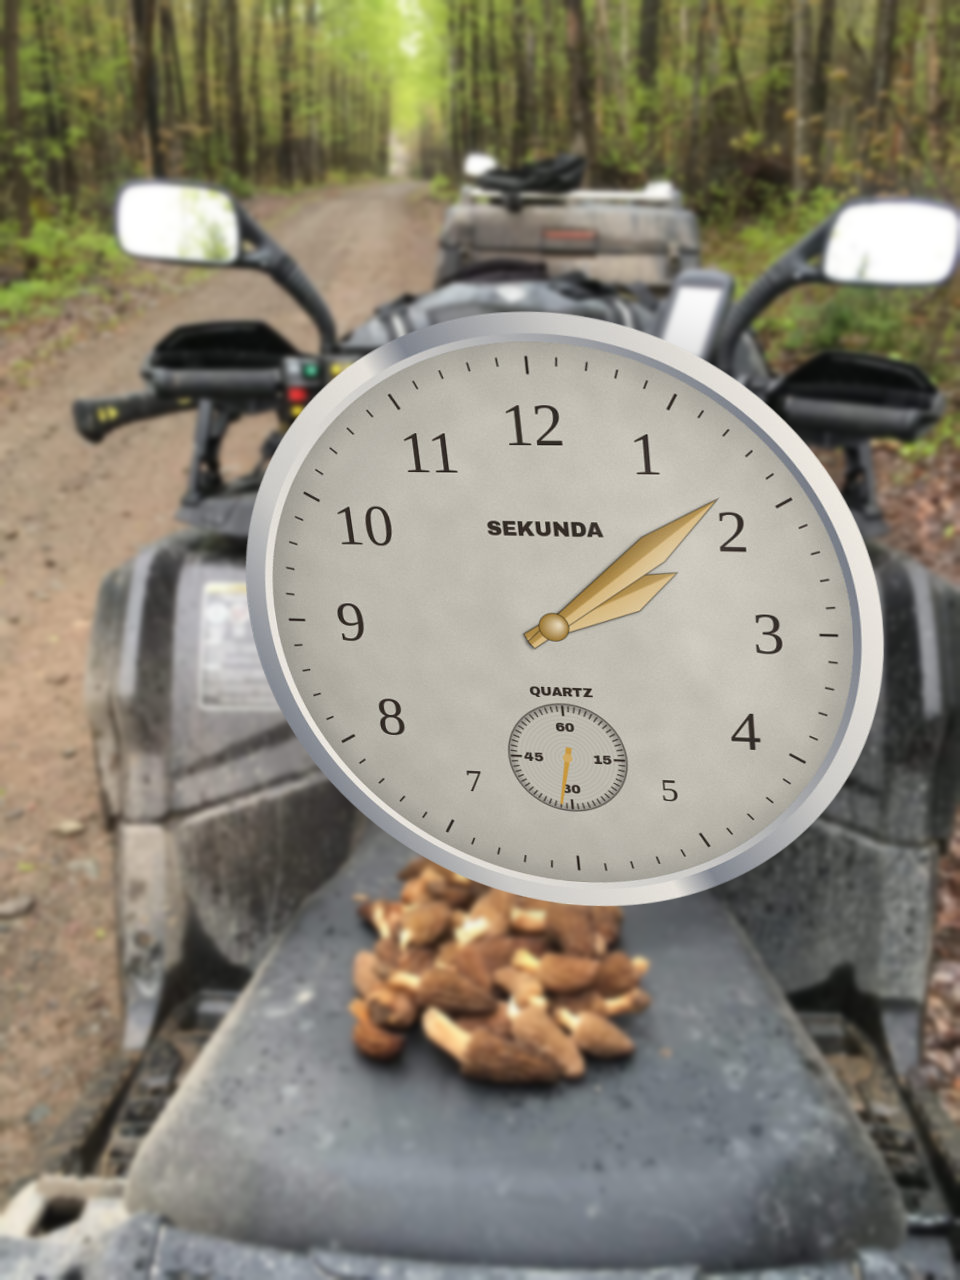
2:08:32
